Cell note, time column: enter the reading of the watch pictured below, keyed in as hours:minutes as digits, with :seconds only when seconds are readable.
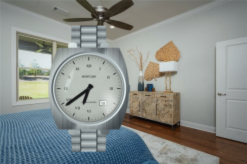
6:39
